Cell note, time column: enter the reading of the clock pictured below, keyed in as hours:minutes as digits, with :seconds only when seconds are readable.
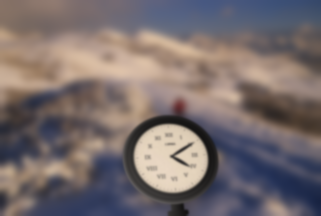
4:10
